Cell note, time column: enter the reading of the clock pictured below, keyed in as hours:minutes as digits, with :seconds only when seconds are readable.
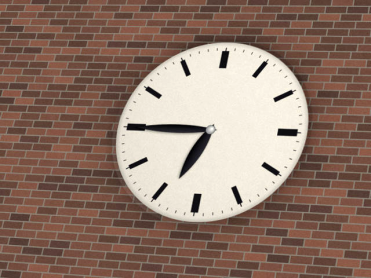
6:45
